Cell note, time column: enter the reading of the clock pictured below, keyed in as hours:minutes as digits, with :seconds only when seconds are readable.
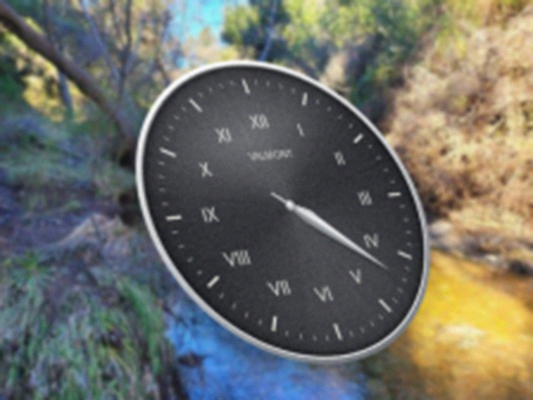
4:22
